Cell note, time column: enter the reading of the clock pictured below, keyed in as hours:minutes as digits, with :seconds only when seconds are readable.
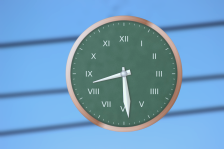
8:29
